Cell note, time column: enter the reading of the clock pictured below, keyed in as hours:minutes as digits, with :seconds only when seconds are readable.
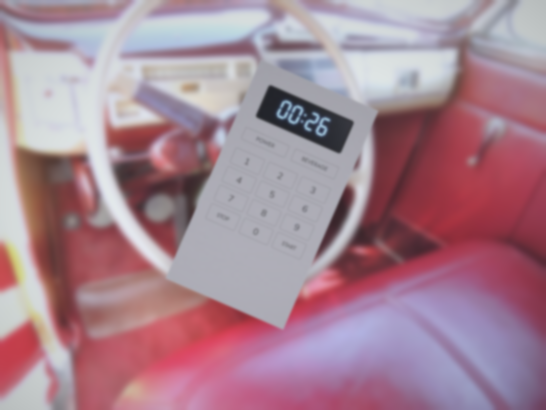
0:26
